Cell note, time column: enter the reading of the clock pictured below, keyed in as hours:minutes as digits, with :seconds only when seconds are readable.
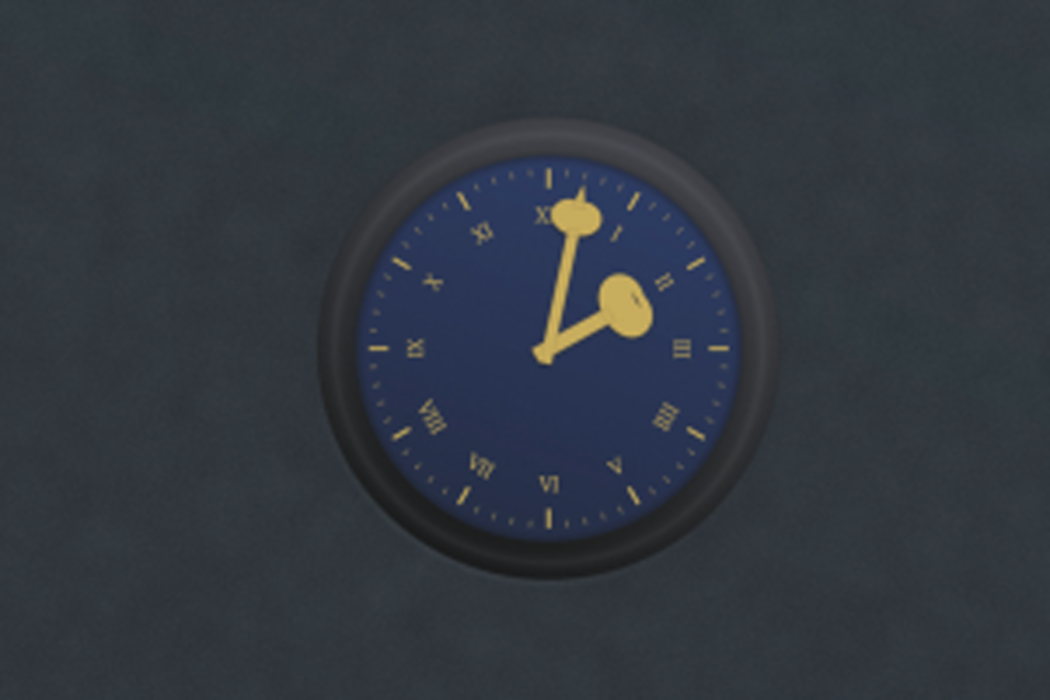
2:02
